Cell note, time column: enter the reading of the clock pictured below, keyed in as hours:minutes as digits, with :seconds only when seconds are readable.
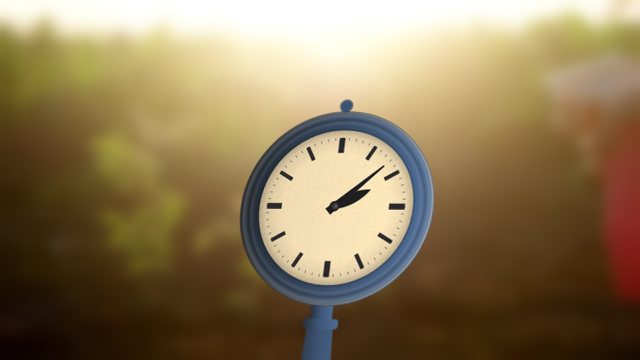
2:08
